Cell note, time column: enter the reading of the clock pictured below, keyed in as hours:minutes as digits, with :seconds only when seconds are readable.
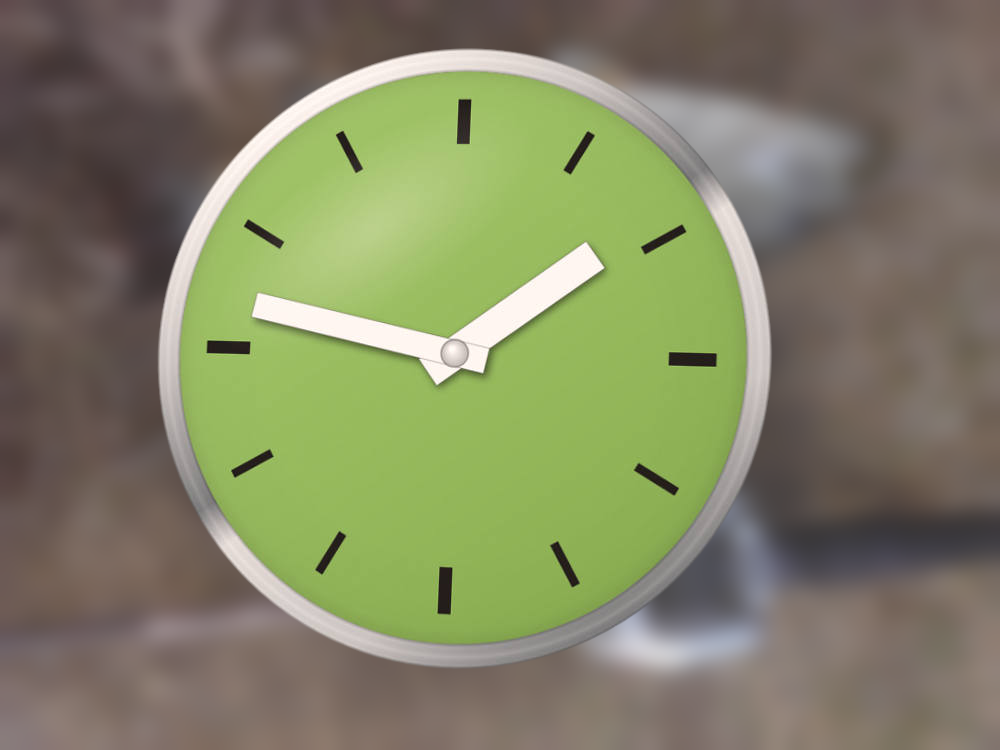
1:47
